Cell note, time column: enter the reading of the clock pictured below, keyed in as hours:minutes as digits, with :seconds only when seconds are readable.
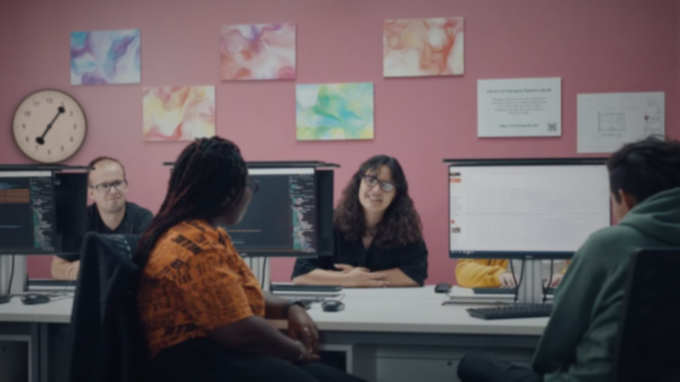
7:06
